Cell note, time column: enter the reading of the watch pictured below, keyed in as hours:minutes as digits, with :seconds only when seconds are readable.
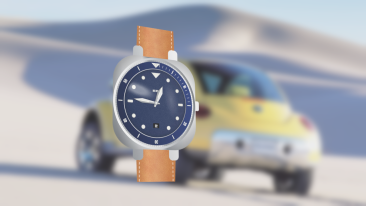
12:46
